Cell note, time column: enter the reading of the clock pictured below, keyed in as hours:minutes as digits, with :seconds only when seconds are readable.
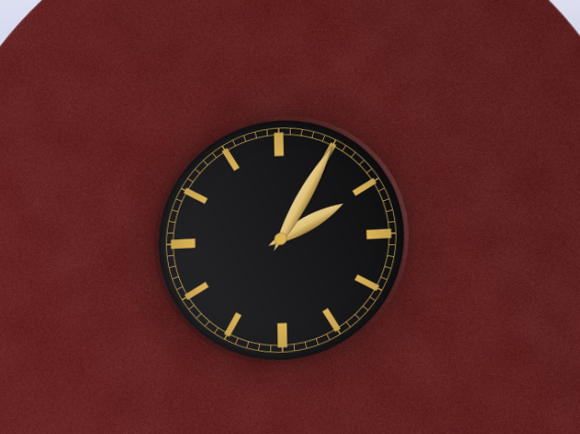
2:05
